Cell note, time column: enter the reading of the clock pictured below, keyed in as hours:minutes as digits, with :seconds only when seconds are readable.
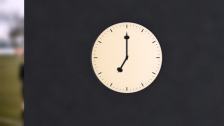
7:00
